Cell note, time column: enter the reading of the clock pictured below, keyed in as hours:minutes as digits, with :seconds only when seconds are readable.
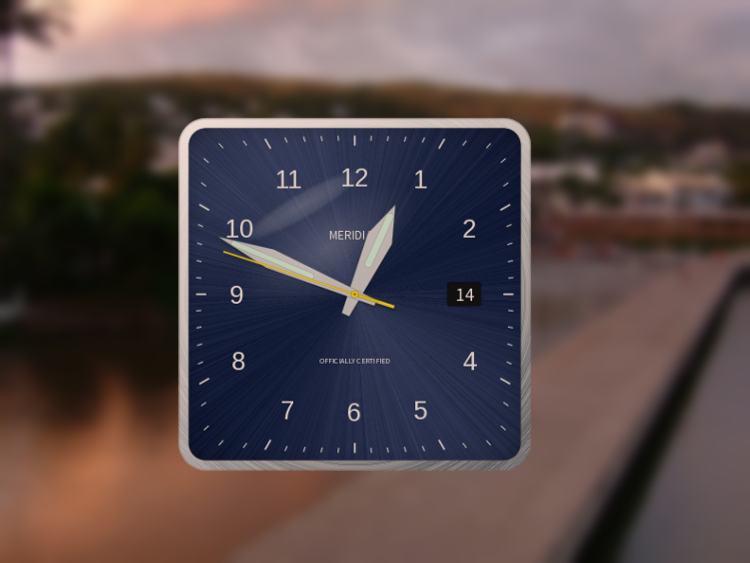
12:48:48
